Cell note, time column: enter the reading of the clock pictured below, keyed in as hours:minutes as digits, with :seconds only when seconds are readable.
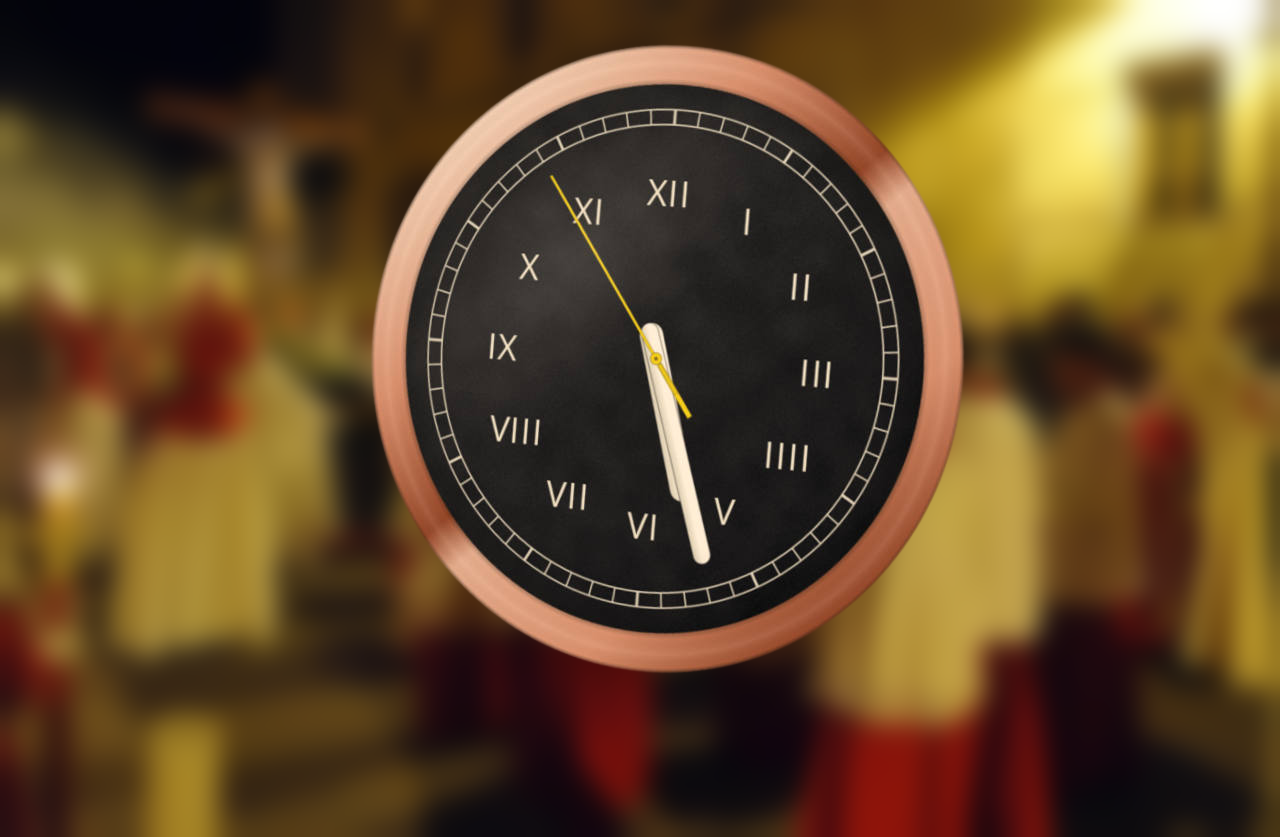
5:26:54
